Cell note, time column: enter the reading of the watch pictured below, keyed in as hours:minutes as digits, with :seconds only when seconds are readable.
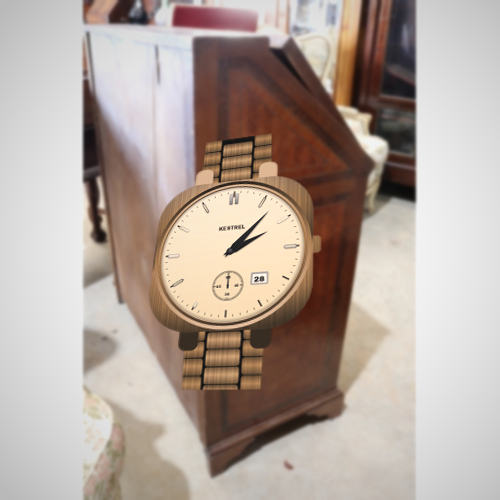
2:07
